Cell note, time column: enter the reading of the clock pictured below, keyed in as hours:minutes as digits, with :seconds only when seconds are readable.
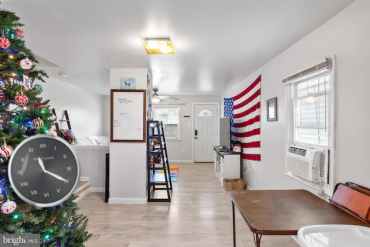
11:20
